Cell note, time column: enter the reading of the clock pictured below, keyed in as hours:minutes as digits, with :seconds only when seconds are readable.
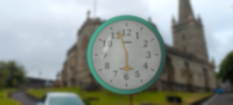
5:57
